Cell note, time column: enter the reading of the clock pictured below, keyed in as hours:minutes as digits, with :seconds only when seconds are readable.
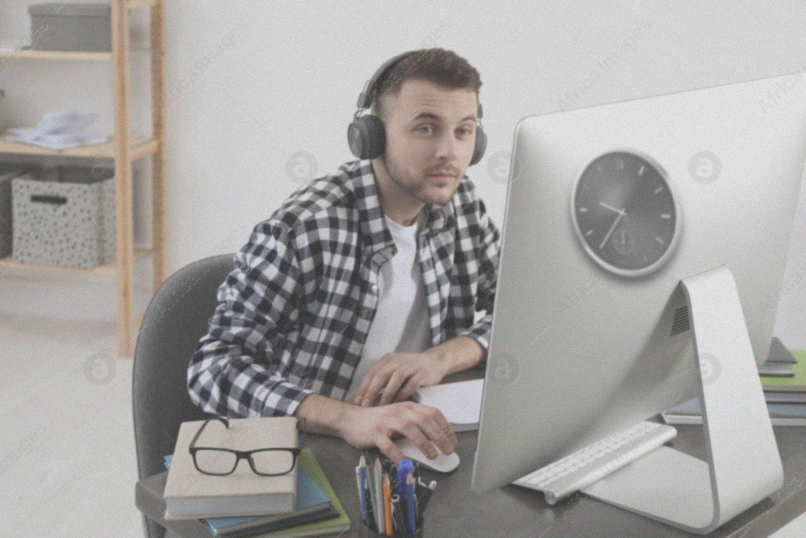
9:36
